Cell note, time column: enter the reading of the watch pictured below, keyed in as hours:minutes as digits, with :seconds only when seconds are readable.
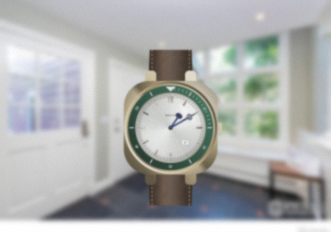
1:10
